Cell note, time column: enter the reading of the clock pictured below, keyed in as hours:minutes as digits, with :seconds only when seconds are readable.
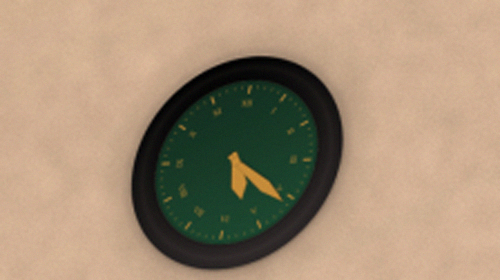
5:21
